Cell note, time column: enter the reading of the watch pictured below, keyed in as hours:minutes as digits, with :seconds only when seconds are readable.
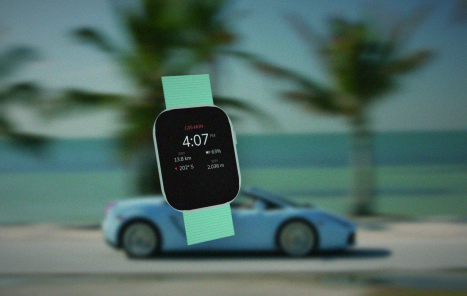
4:07
